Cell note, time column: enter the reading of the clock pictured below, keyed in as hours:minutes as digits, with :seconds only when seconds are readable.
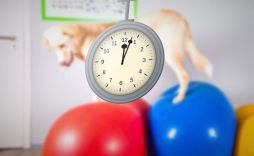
12:03
